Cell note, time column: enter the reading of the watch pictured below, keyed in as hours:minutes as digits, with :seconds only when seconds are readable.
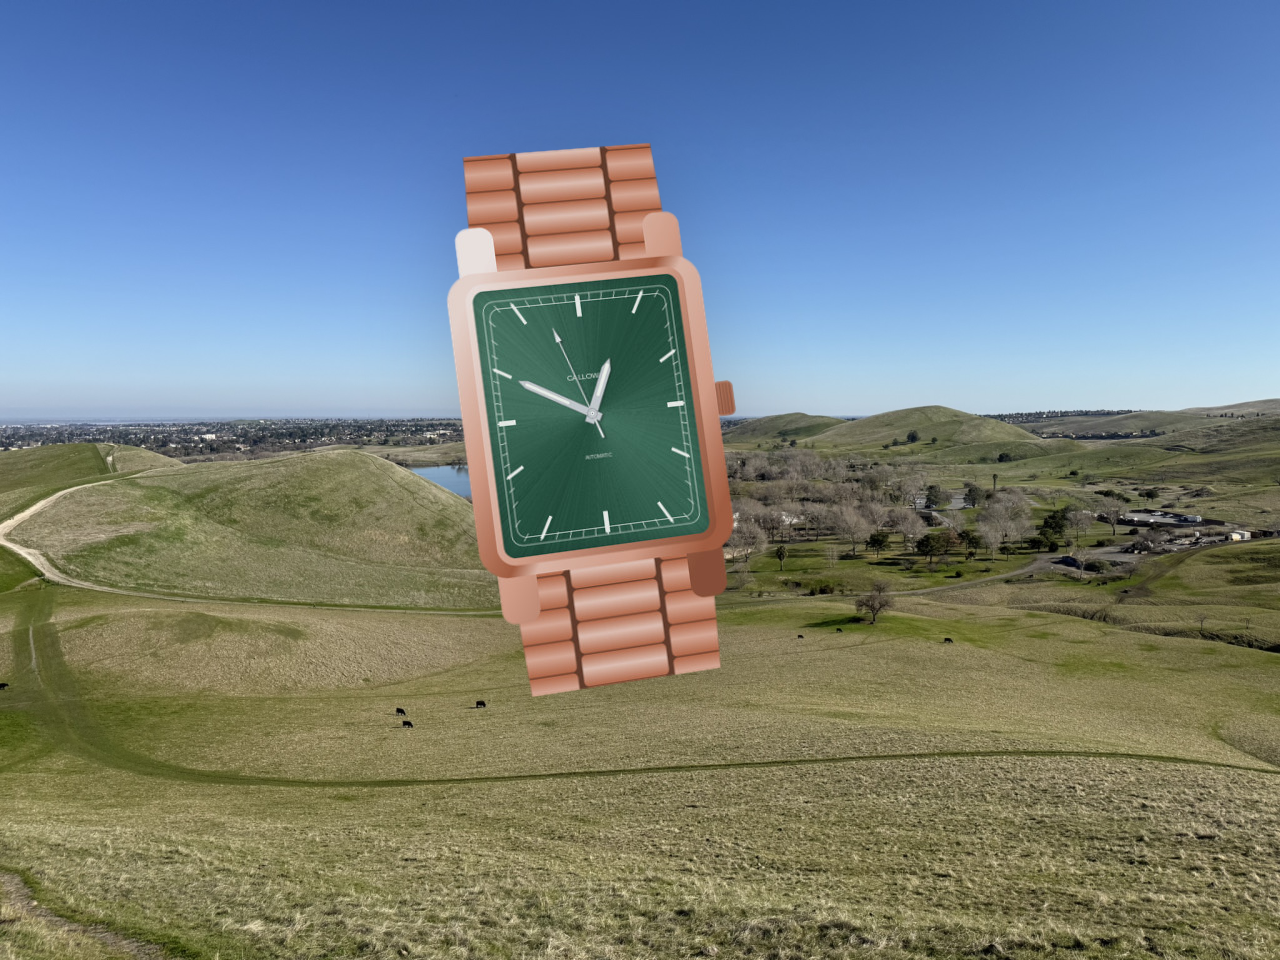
12:49:57
